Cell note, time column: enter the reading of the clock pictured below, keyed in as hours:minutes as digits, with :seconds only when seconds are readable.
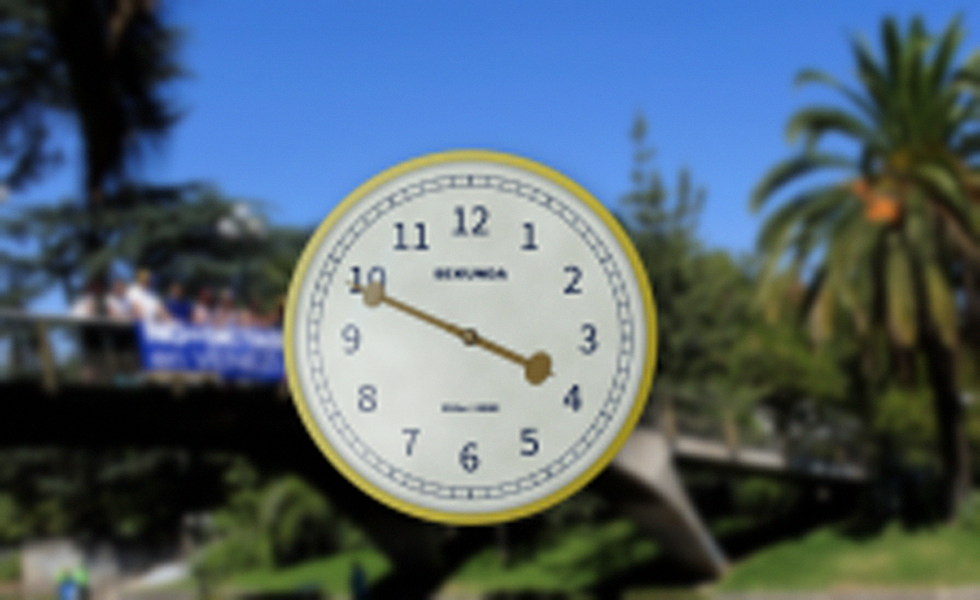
3:49
